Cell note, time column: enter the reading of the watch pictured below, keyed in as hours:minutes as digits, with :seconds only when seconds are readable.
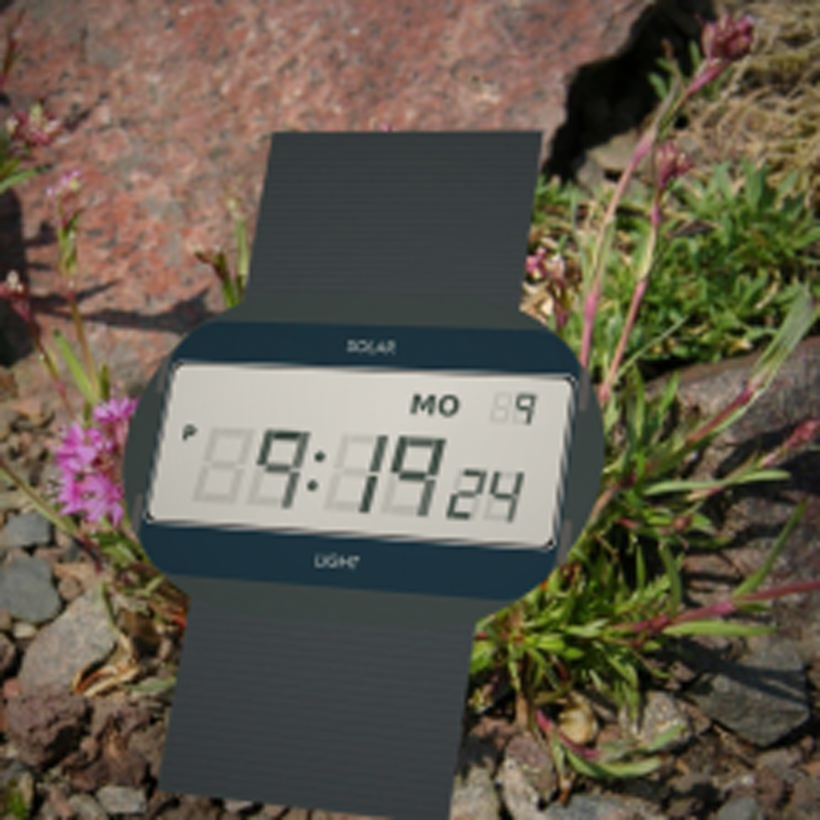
9:19:24
